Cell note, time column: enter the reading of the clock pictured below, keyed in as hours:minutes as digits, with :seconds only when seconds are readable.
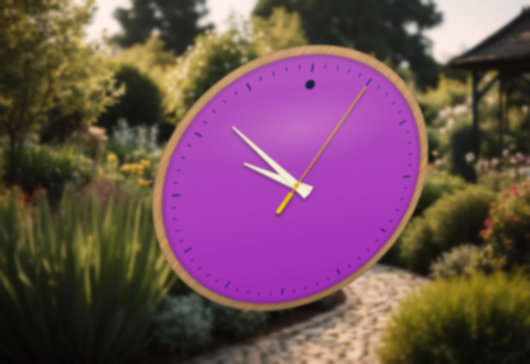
9:52:05
